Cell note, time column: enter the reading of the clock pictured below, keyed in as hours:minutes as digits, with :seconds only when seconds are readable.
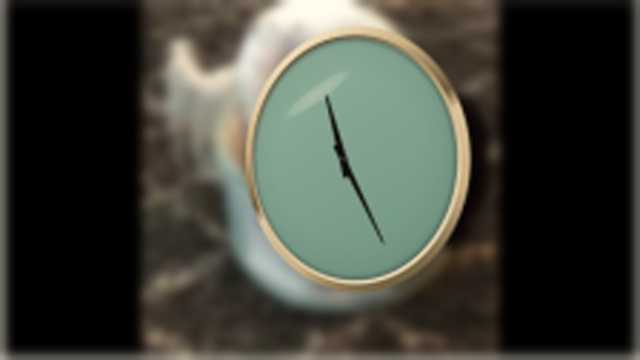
11:25
